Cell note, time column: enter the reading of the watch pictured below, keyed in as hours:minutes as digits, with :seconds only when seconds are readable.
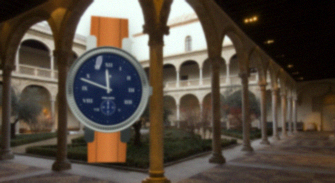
11:48
